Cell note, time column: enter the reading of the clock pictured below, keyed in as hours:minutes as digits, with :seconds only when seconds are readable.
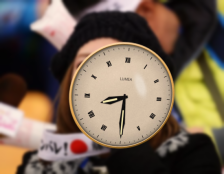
8:30
